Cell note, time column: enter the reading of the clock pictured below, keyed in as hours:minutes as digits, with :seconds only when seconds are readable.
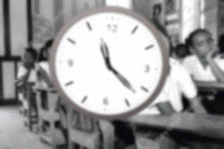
11:22
